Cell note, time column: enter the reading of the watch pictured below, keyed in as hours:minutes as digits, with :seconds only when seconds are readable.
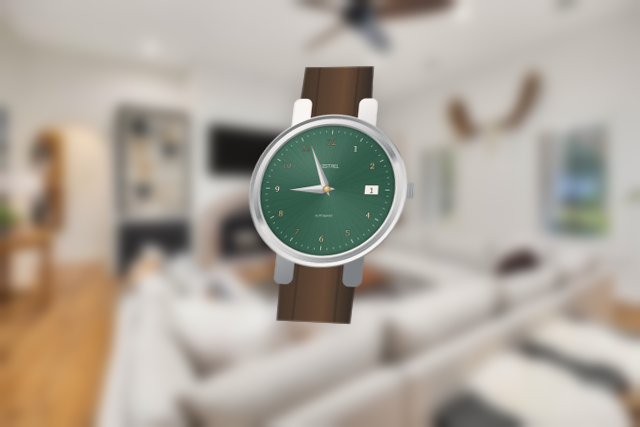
8:56
